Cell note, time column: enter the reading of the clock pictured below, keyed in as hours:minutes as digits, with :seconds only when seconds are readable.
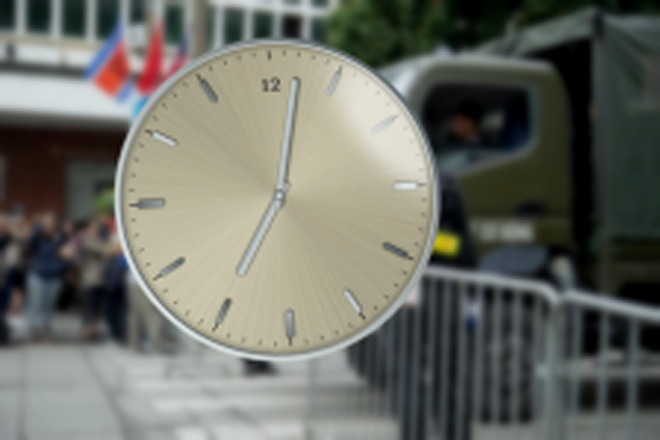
7:02
